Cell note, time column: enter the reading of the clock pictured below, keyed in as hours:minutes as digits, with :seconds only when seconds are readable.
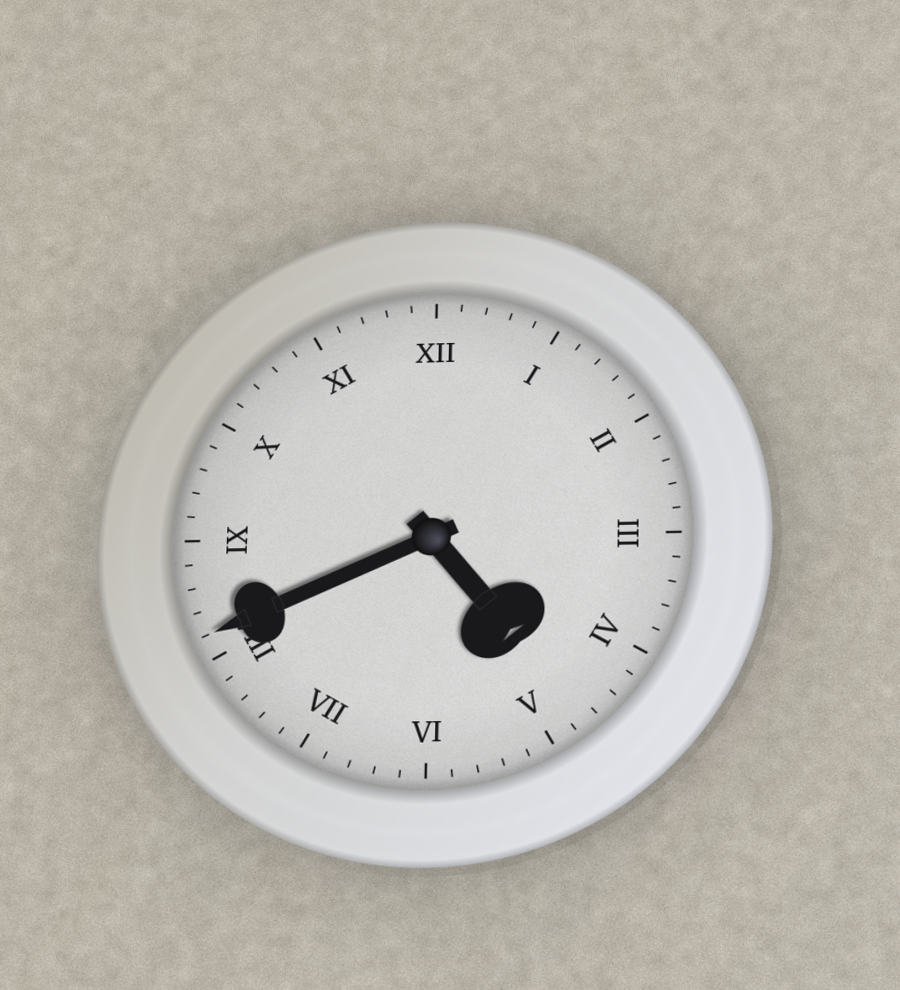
4:41
